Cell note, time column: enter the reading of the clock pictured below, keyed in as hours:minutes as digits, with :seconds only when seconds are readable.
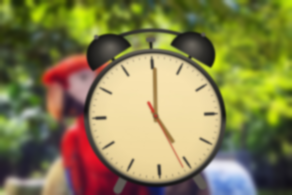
5:00:26
